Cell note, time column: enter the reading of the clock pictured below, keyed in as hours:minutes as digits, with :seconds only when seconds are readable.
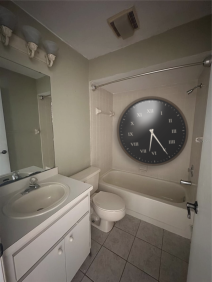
6:25
